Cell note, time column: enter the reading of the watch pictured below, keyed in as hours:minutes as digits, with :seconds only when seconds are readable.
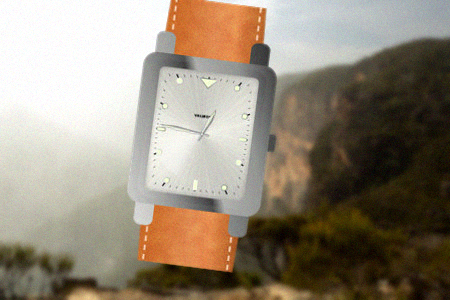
12:46
